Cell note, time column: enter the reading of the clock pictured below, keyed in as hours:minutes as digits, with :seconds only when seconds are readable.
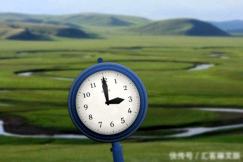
3:00
